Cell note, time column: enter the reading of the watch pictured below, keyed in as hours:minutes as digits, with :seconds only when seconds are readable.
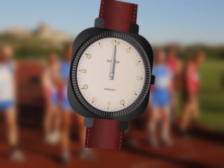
12:00
